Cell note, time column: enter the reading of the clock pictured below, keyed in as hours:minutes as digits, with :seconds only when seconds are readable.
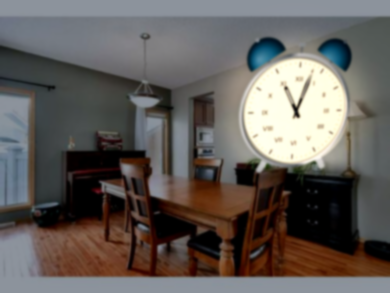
11:03
